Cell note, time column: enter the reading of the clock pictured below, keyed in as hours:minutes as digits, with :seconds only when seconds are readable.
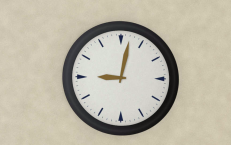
9:02
